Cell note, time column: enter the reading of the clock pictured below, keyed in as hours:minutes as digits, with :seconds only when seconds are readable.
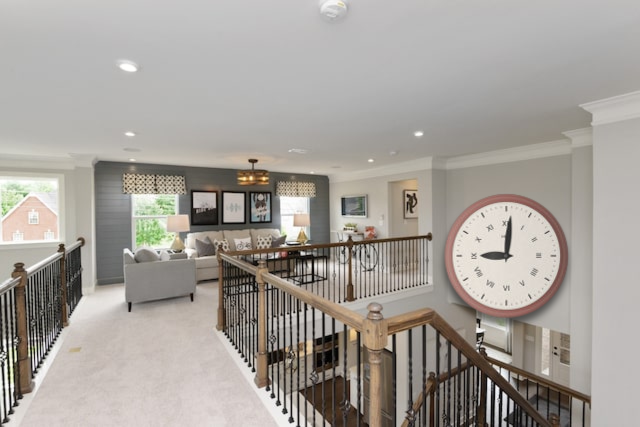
9:01
